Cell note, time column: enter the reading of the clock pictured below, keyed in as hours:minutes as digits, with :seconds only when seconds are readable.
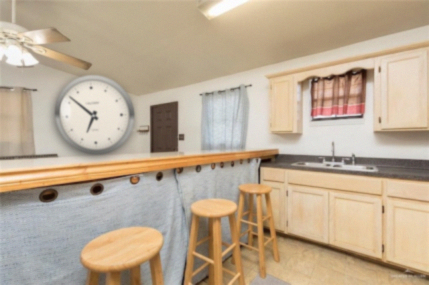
6:52
